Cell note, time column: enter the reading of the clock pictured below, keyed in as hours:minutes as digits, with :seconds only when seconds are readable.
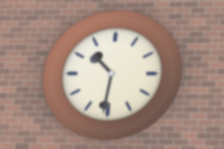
10:31
